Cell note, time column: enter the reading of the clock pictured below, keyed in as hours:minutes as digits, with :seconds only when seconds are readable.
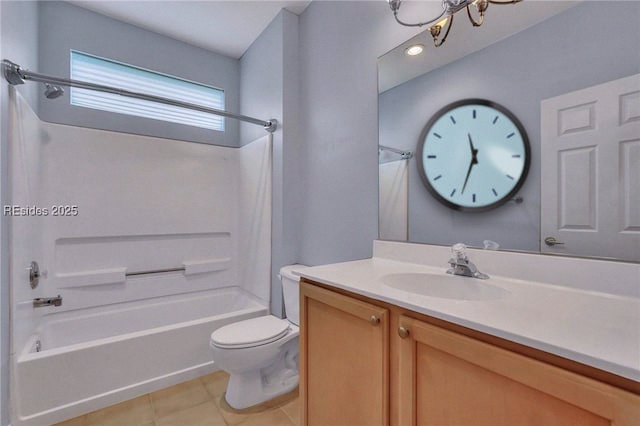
11:33
